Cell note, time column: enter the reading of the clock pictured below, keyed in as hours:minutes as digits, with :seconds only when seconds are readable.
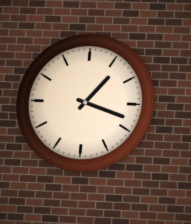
1:18
